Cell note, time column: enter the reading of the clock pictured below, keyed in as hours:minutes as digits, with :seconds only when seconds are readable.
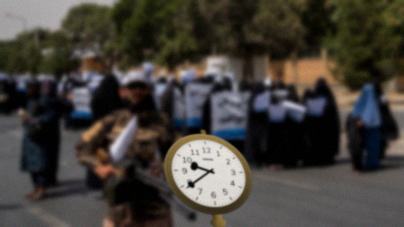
9:39
